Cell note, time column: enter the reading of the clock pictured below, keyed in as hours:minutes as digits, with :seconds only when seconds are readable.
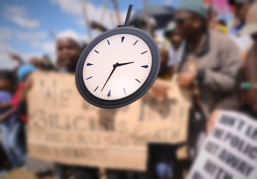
2:33
